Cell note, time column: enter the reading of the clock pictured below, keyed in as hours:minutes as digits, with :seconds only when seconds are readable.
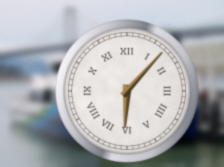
6:07
